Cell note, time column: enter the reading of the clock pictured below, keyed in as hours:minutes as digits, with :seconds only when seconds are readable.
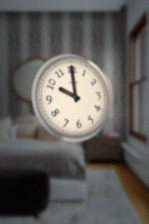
10:00
